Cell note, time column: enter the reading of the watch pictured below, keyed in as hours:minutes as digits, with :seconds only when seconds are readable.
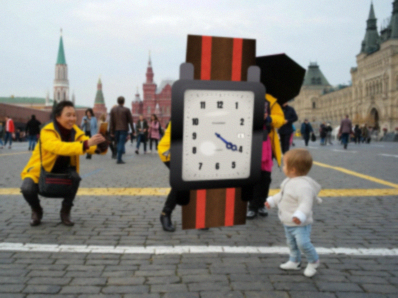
4:21
